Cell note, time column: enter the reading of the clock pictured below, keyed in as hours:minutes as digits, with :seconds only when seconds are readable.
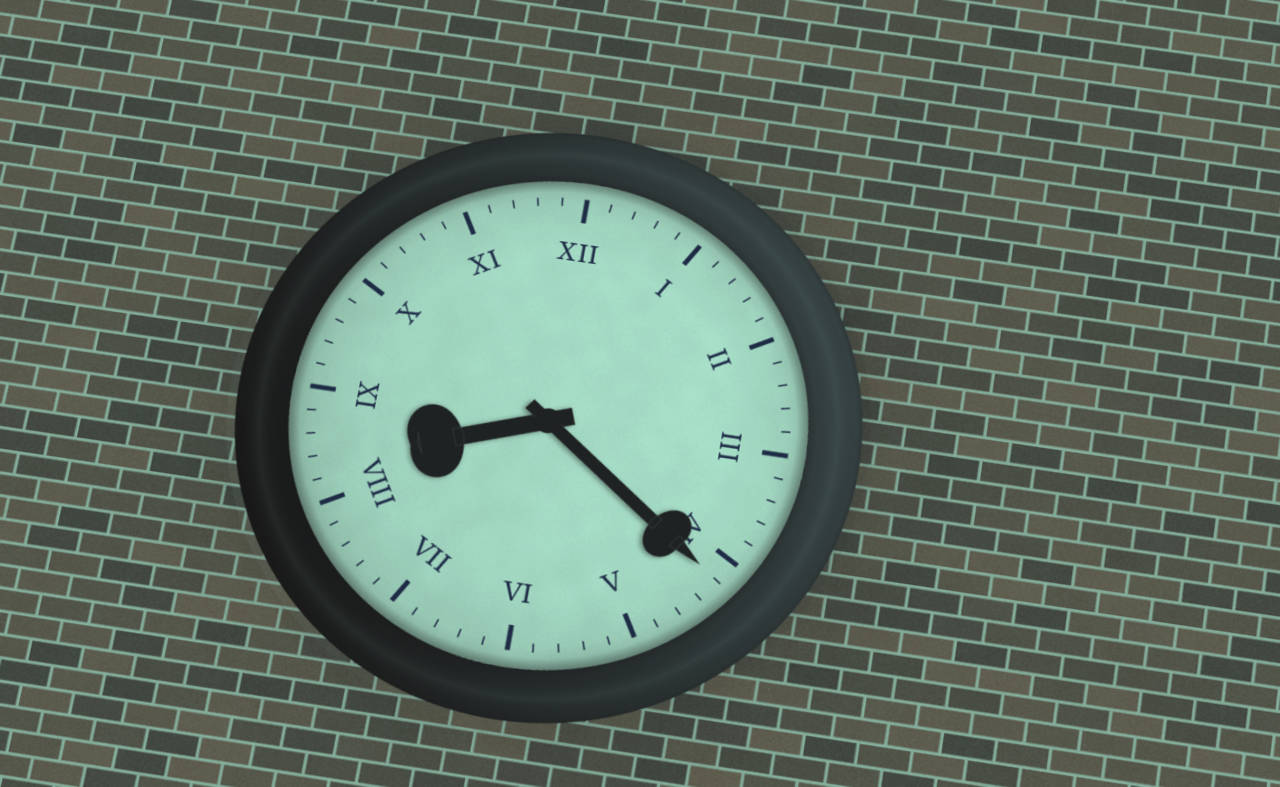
8:21
